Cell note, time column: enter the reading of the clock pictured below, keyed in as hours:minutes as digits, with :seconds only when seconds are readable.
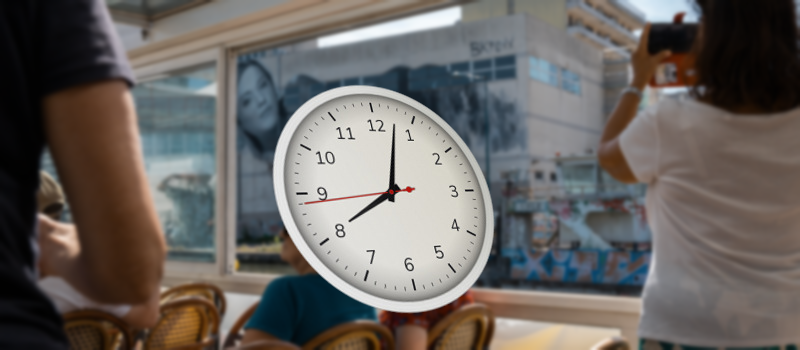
8:02:44
